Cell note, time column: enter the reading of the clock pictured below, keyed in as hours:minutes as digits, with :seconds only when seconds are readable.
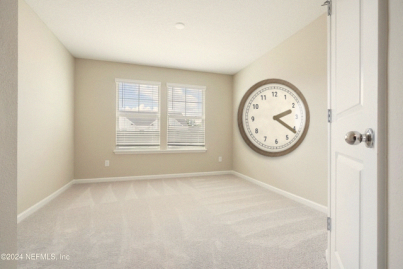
2:21
